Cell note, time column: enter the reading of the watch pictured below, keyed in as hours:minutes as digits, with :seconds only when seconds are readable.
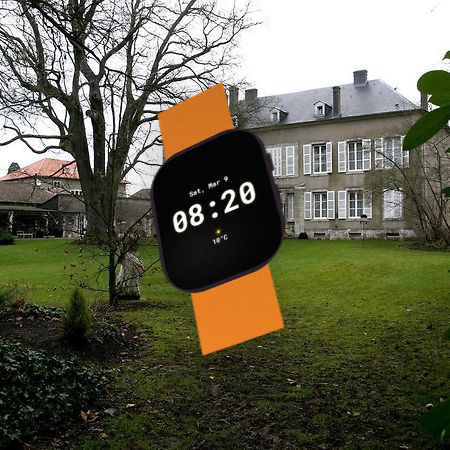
8:20
